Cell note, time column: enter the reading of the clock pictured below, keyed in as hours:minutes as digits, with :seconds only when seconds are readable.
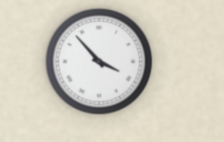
3:53
